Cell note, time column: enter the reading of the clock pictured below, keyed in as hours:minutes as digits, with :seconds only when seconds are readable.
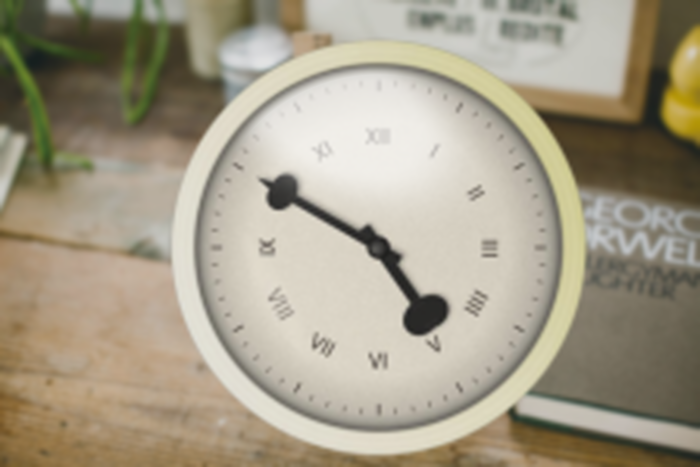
4:50
